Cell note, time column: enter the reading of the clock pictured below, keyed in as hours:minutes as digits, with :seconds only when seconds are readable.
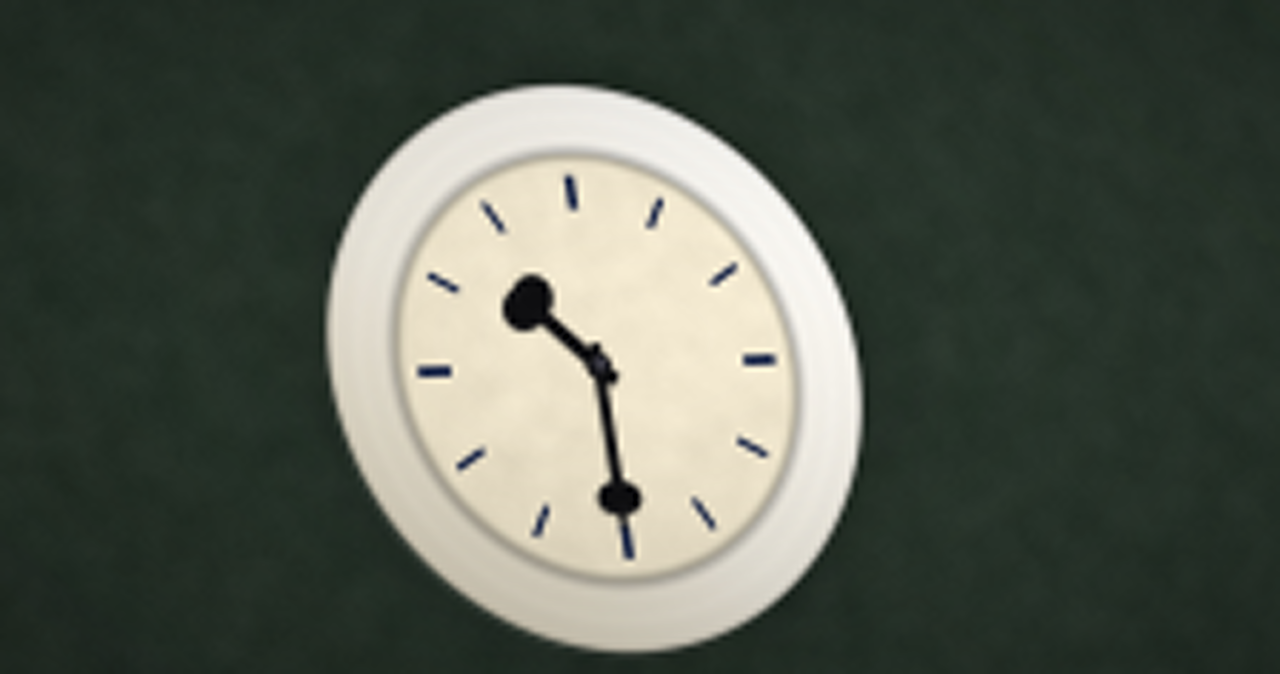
10:30
